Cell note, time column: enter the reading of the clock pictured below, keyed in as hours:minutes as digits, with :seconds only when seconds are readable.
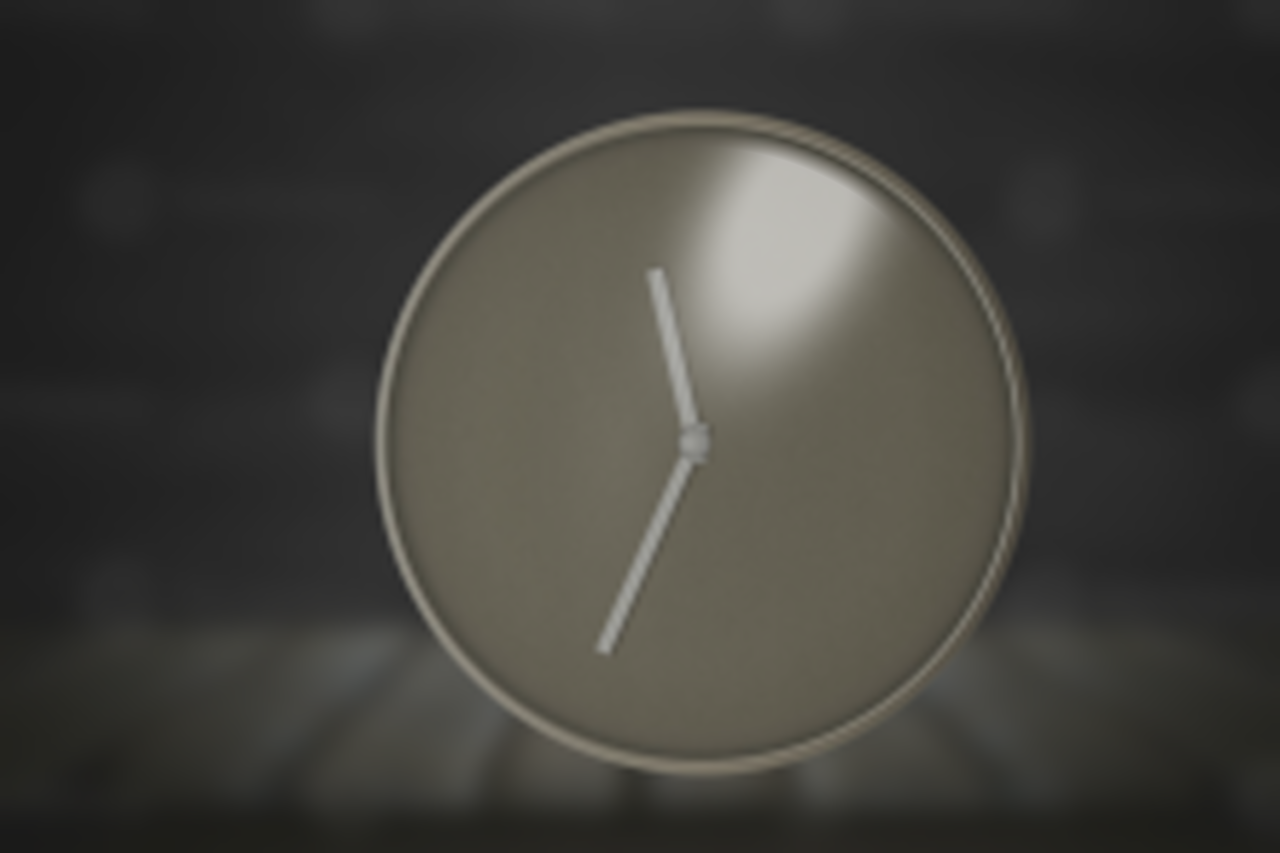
11:34
